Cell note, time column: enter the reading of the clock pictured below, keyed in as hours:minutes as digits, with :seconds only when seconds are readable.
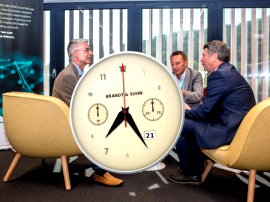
7:25
